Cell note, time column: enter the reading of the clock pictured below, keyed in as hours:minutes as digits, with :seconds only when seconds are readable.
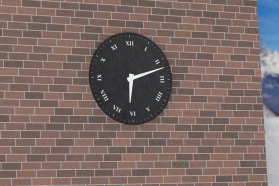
6:12
